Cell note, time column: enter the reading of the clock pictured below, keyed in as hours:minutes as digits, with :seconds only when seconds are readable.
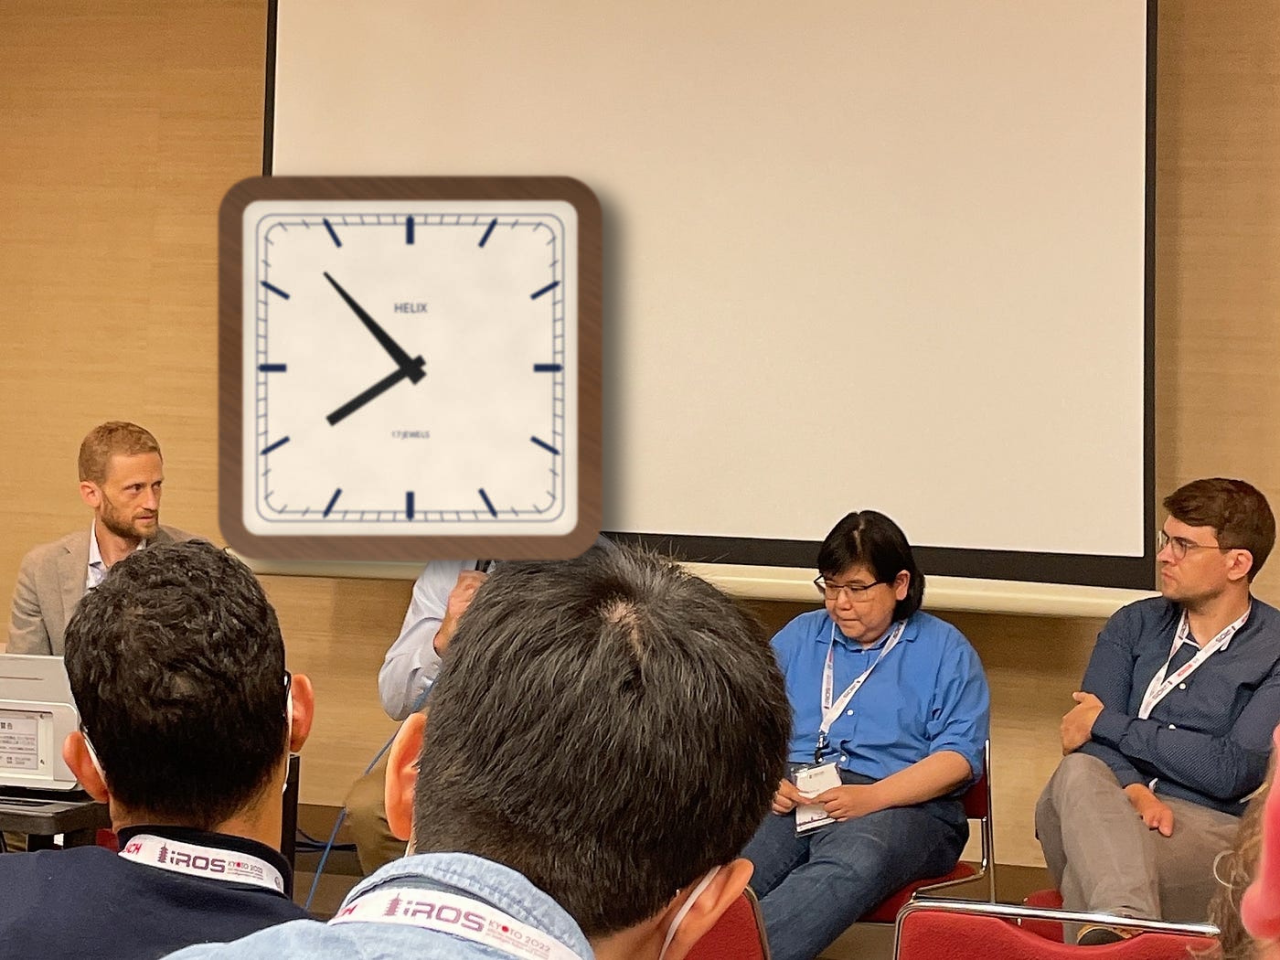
7:53
